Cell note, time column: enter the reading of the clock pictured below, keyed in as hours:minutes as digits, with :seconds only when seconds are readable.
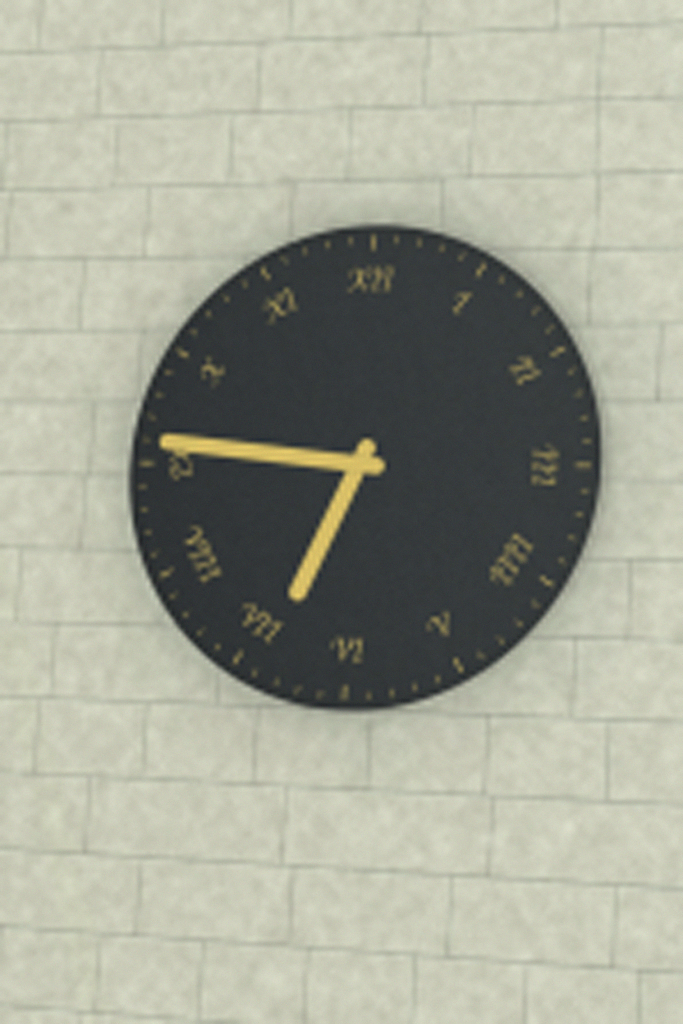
6:46
